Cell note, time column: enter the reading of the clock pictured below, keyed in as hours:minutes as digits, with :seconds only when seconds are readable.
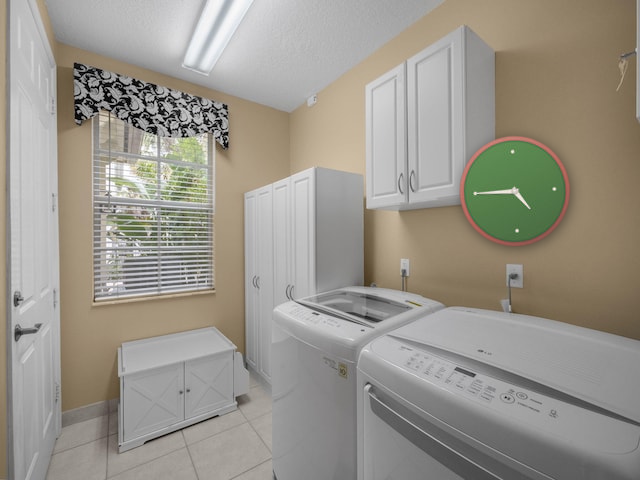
4:45
